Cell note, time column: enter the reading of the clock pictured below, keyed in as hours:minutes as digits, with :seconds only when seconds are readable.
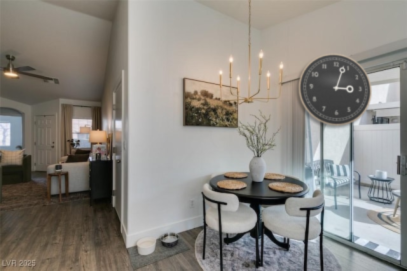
3:03
